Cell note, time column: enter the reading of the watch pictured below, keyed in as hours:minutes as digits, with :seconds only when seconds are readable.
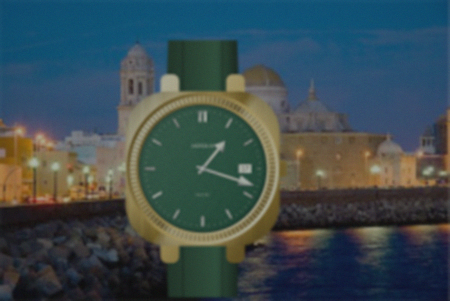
1:18
